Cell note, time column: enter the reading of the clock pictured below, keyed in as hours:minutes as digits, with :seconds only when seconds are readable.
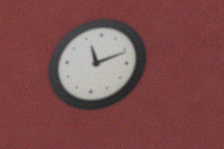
11:11
